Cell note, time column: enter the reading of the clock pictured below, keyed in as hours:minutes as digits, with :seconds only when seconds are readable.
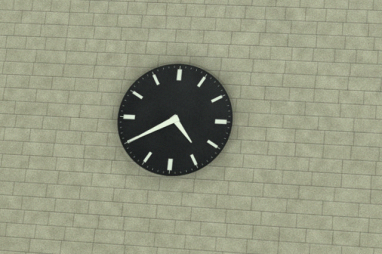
4:40
